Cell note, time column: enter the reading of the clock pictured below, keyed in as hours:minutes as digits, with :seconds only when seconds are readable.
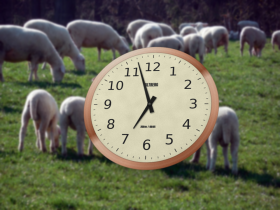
6:57
